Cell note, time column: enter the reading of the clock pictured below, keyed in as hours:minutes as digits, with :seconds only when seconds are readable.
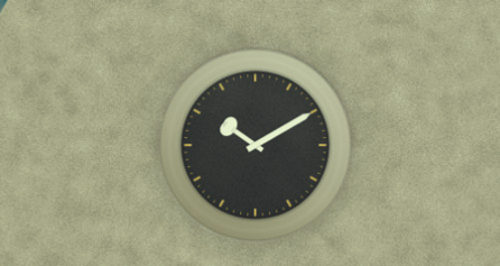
10:10
